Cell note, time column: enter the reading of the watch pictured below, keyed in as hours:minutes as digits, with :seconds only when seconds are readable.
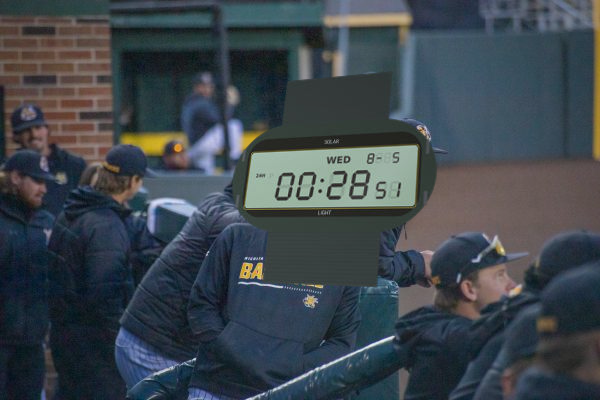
0:28:51
